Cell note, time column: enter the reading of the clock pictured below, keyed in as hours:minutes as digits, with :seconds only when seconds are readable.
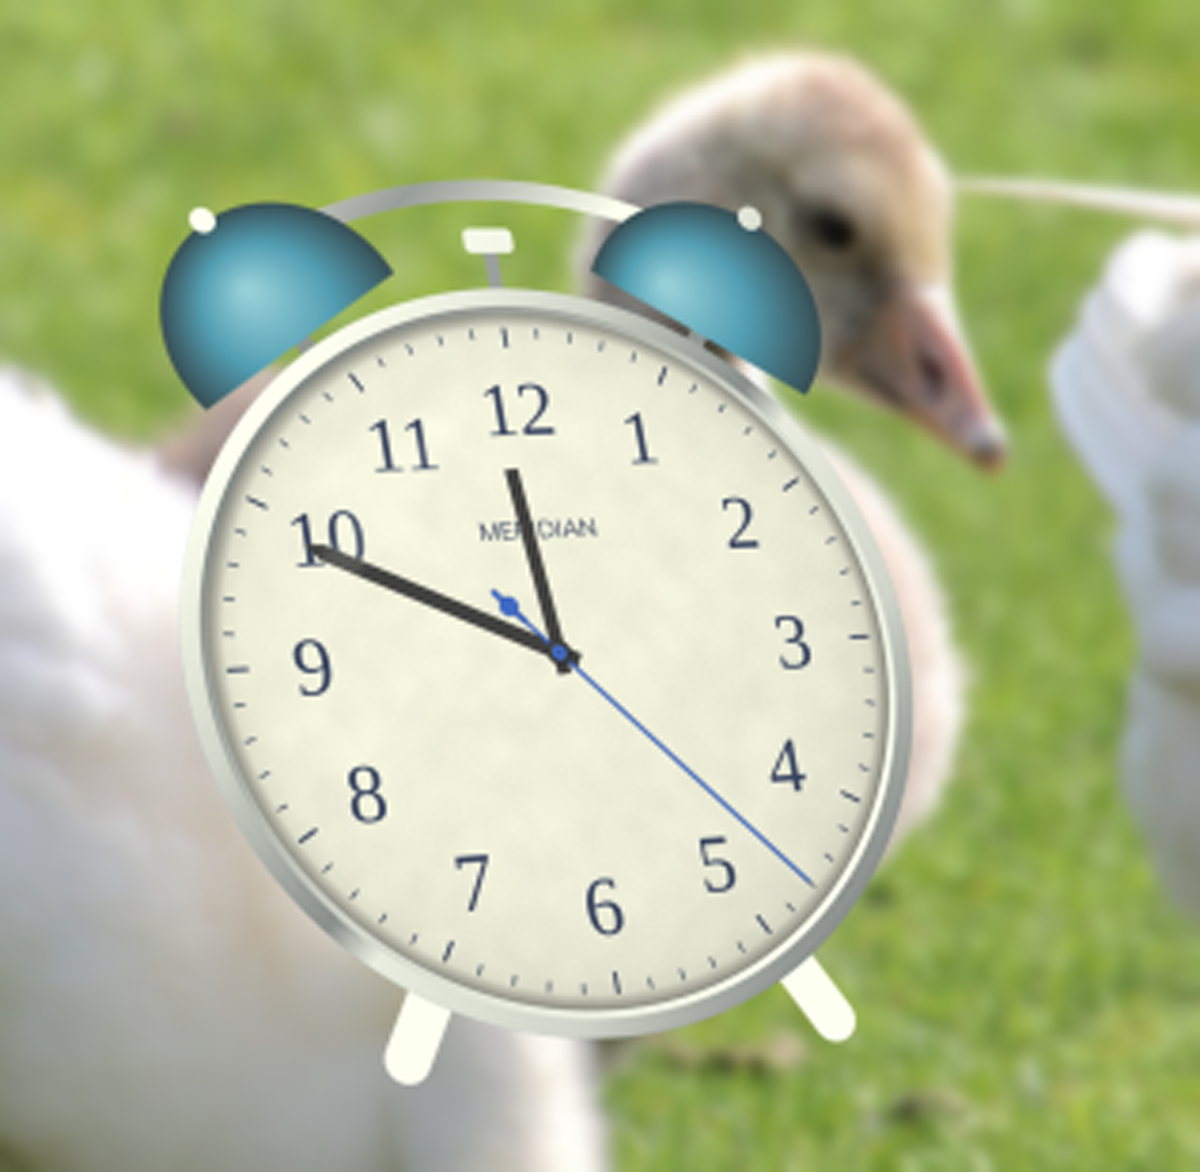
11:49:23
